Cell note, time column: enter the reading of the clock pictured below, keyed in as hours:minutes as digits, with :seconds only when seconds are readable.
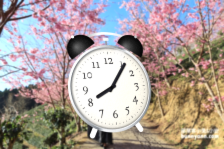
8:06
